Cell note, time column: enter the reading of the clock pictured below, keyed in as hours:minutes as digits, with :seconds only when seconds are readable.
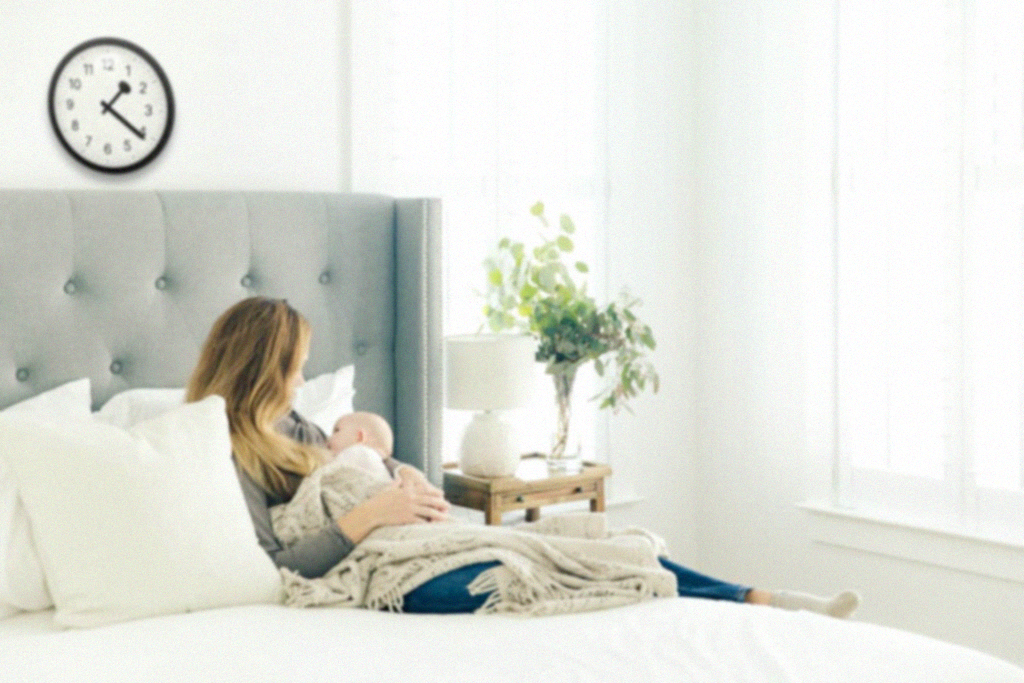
1:21
